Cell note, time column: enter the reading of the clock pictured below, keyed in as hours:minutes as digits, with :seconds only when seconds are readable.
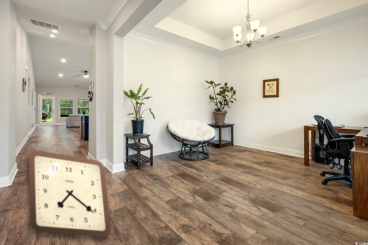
7:21
